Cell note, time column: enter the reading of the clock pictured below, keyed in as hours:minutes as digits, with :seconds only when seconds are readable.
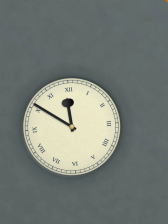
11:51
